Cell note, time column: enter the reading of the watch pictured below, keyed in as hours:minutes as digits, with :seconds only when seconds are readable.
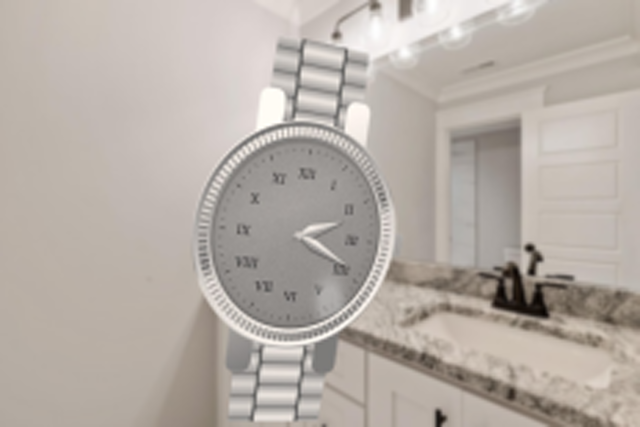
2:19
